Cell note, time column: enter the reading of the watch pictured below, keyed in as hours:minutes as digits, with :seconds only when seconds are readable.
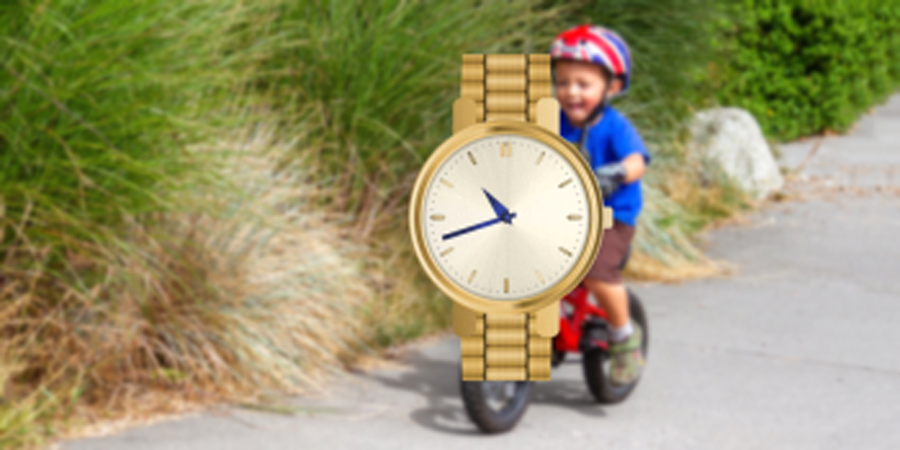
10:42
